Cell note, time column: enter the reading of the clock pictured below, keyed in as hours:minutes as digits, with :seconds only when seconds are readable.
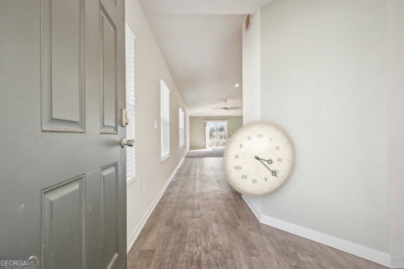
3:21
